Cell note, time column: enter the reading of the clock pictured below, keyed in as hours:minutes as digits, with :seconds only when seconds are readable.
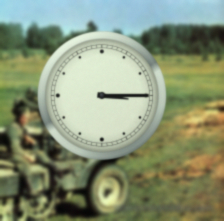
3:15
